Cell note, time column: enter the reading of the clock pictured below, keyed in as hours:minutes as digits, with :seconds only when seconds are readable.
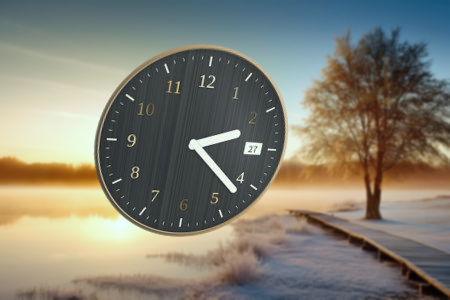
2:22
